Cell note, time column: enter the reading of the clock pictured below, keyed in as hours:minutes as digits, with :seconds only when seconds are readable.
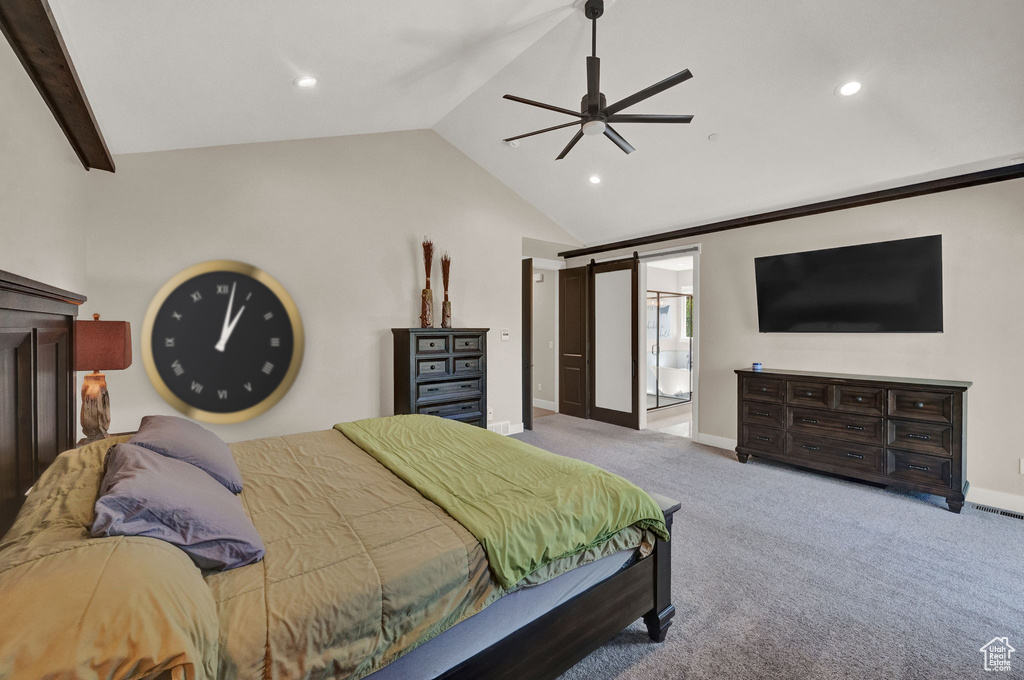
1:02
